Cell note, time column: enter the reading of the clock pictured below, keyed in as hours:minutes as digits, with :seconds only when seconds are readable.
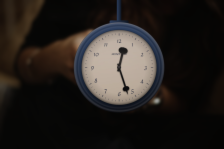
12:27
